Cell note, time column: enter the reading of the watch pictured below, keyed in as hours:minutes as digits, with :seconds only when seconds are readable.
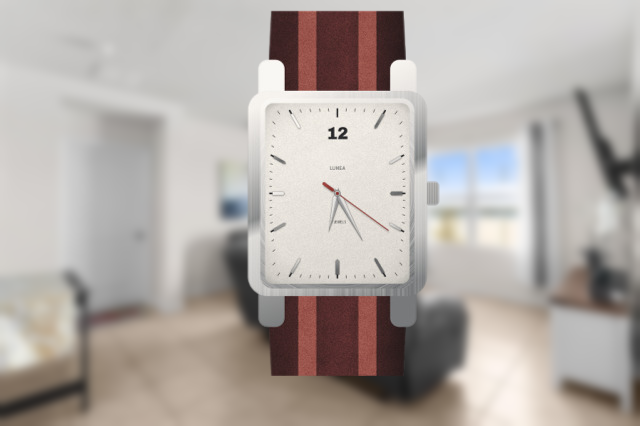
6:25:21
